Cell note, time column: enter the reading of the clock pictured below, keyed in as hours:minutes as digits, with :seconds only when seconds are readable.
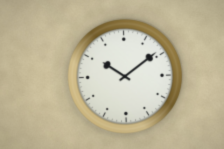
10:09
